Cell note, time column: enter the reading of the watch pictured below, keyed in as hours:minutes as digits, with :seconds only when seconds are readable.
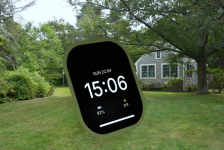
15:06
